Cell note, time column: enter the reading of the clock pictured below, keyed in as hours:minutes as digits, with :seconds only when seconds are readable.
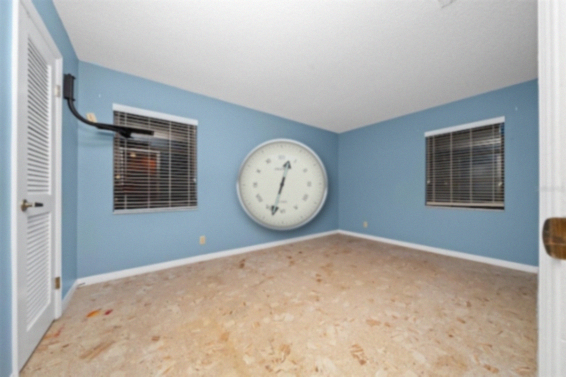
12:33
